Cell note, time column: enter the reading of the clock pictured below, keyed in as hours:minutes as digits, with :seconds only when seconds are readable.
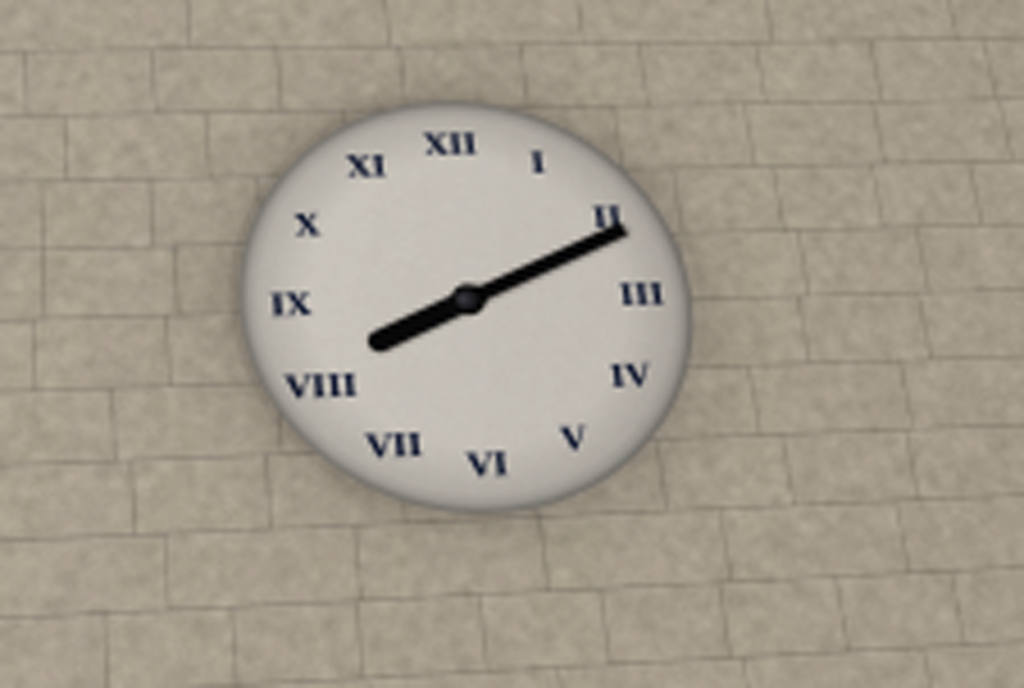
8:11
